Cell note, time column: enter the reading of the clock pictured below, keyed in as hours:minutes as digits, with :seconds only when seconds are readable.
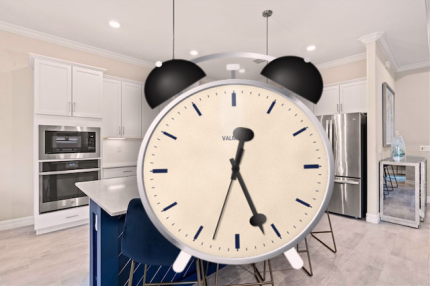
12:26:33
